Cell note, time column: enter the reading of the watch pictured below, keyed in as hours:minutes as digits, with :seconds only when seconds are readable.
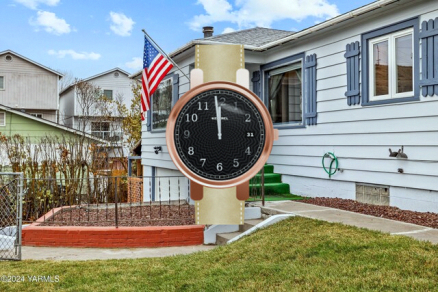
11:59
